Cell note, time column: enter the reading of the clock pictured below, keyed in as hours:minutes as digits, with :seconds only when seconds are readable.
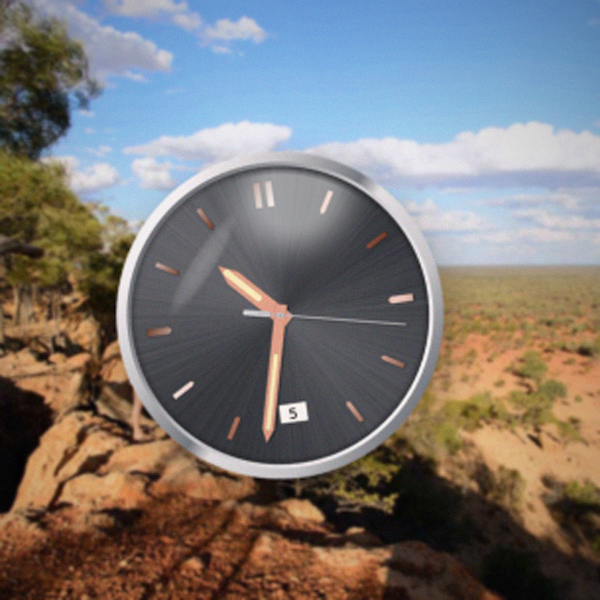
10:32:17
